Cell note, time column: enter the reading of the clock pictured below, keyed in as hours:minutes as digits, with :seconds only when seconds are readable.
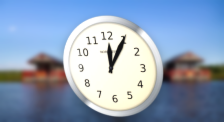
12:05
